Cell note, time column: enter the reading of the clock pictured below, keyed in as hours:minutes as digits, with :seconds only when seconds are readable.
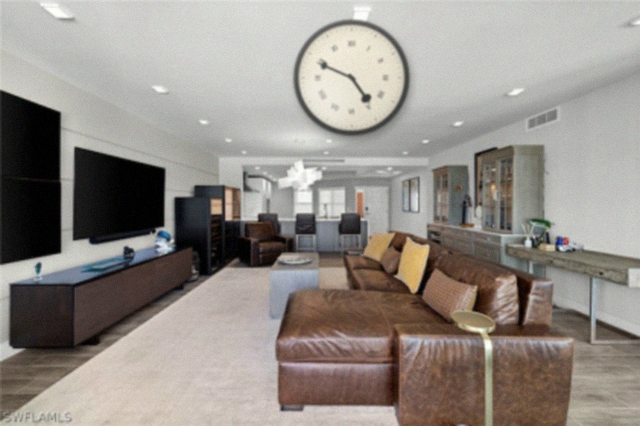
4:49
